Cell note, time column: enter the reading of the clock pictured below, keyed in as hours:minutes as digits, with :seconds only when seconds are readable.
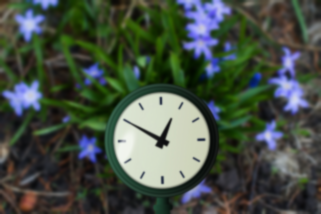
12:50
